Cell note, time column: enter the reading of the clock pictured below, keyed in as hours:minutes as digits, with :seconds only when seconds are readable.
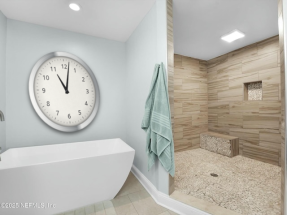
11:02
